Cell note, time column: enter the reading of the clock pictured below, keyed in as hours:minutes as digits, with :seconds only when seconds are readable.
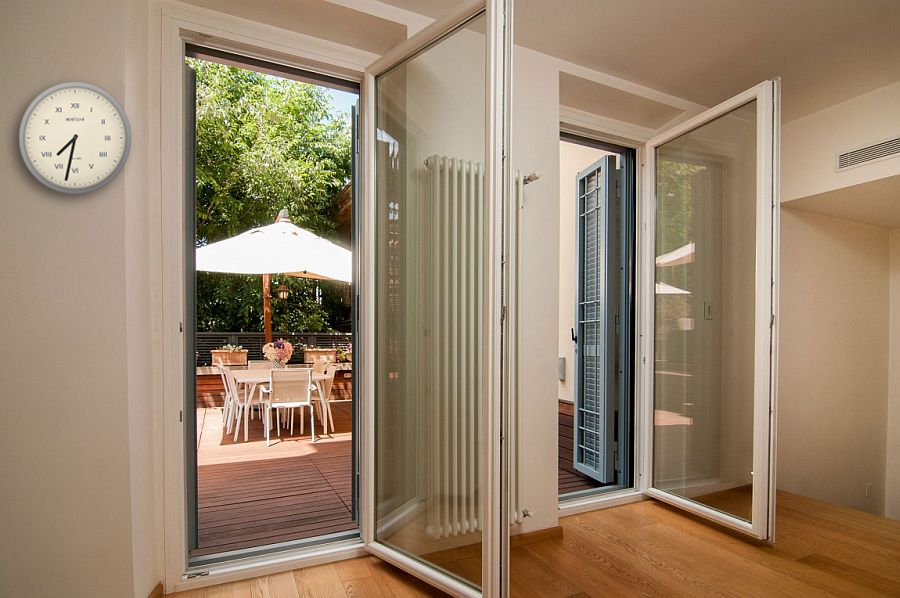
7:32
